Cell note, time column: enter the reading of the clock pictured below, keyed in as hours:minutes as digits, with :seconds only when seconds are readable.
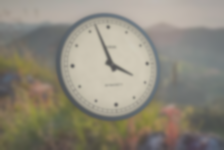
3:57
